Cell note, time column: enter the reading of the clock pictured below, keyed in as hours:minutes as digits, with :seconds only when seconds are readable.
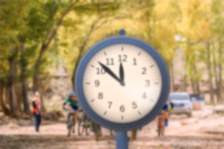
11:52
